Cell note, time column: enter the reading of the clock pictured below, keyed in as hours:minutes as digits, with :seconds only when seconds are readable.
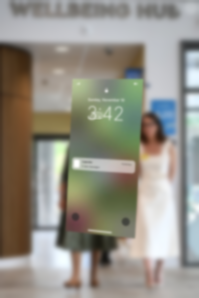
3:42
